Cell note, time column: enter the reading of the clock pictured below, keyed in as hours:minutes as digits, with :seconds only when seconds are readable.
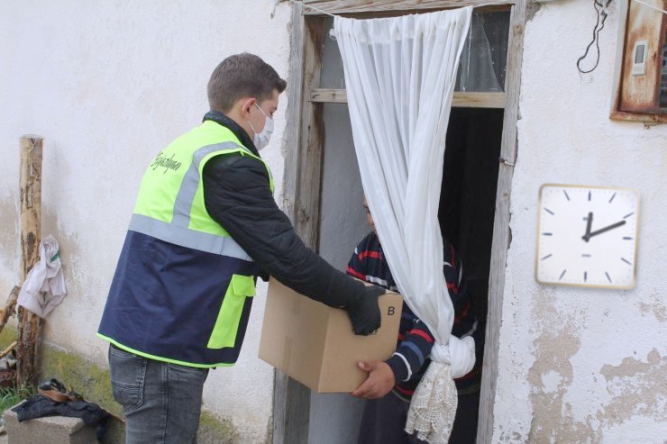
12:11
